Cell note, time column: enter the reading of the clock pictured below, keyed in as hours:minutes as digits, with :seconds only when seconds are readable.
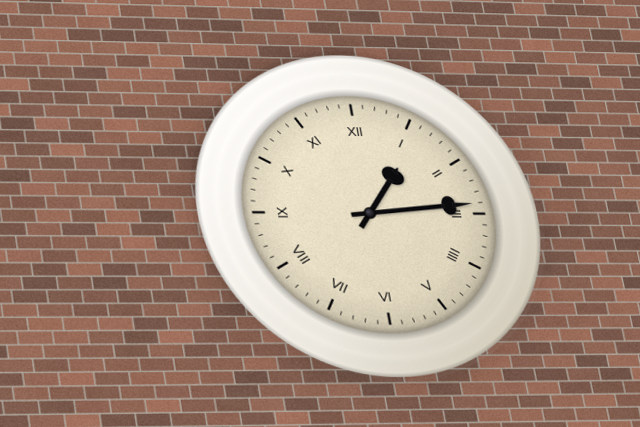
1:14
